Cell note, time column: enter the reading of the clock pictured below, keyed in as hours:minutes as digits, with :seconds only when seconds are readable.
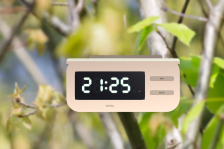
21:25
